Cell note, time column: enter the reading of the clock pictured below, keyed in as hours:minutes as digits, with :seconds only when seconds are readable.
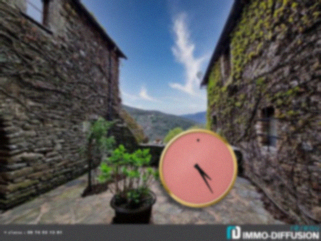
4:25
